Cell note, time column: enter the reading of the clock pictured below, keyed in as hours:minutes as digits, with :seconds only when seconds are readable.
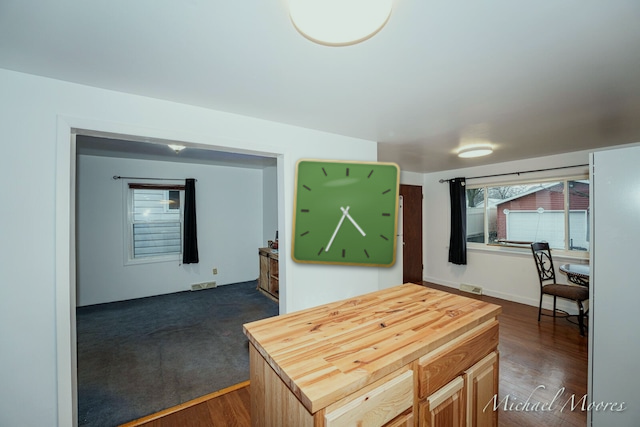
4:34
